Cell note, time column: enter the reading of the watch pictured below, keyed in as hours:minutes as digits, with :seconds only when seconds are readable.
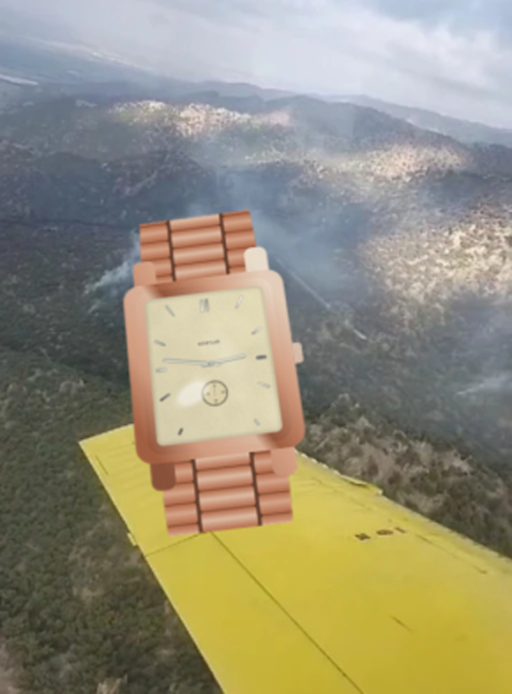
2:47
